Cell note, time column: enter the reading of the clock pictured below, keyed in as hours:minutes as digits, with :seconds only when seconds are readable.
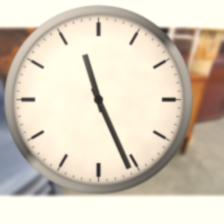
11:26
